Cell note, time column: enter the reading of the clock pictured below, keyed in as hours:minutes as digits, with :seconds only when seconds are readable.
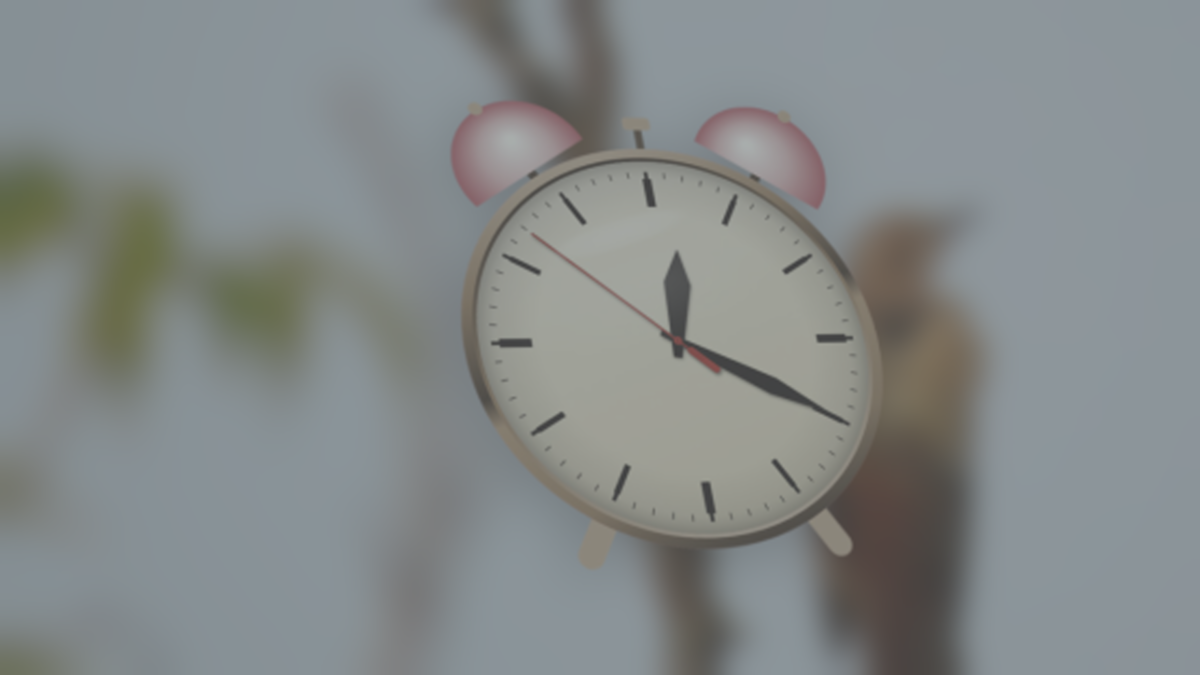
12:19:52
